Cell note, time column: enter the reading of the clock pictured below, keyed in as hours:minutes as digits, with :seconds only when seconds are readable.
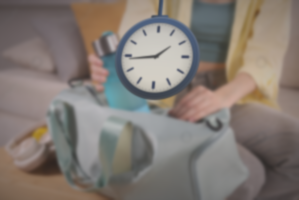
1:44
